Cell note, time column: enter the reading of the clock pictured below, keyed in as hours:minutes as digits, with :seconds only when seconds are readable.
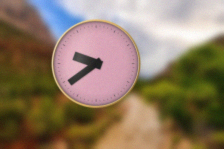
9:39
